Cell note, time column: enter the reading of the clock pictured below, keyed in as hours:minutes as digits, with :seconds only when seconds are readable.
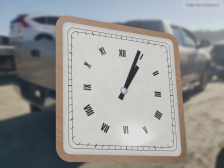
1:04
